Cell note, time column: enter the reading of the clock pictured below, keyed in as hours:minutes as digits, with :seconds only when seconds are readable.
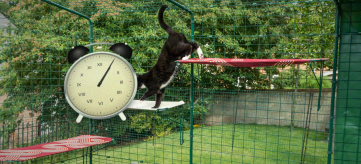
1:05
